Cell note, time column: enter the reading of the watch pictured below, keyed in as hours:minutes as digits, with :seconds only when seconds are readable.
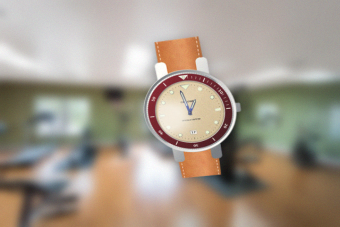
12:58
